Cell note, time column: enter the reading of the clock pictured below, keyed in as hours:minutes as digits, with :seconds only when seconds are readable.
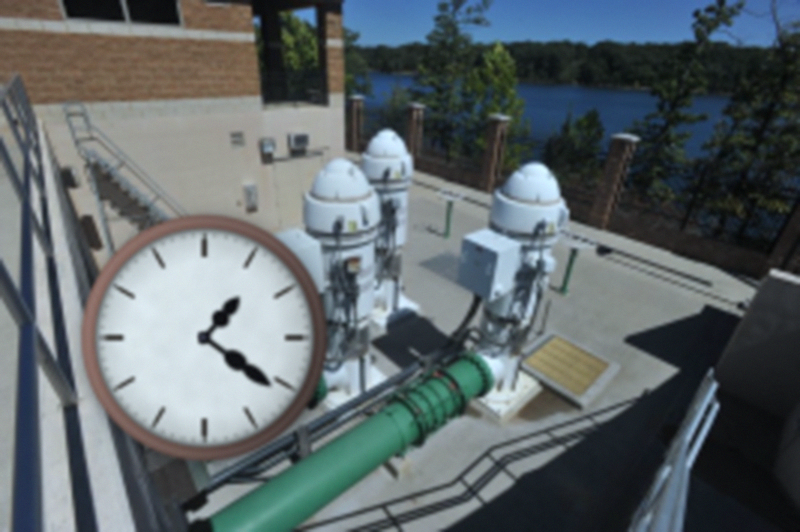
1:21
